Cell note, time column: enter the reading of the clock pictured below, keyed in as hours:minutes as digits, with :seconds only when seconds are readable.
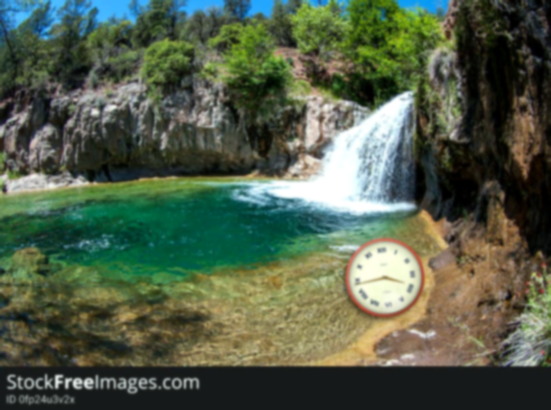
3:44
